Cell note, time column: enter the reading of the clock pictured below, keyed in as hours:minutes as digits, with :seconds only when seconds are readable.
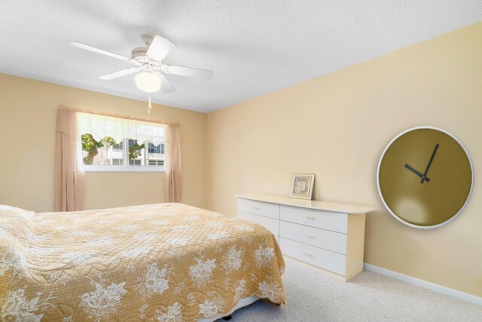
10:04
